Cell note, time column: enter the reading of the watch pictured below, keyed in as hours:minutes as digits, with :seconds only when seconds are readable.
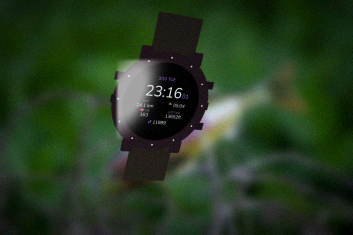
23:16
